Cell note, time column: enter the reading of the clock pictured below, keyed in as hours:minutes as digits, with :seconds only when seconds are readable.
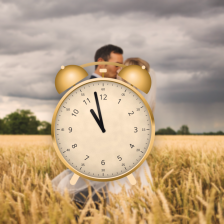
10:58
